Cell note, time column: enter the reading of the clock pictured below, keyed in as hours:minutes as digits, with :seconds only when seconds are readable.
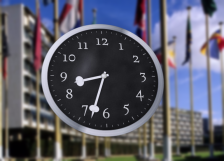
8:33
